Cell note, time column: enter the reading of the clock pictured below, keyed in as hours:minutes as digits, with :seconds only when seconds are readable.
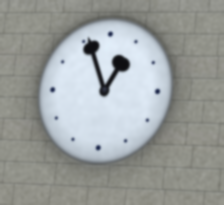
12:56
